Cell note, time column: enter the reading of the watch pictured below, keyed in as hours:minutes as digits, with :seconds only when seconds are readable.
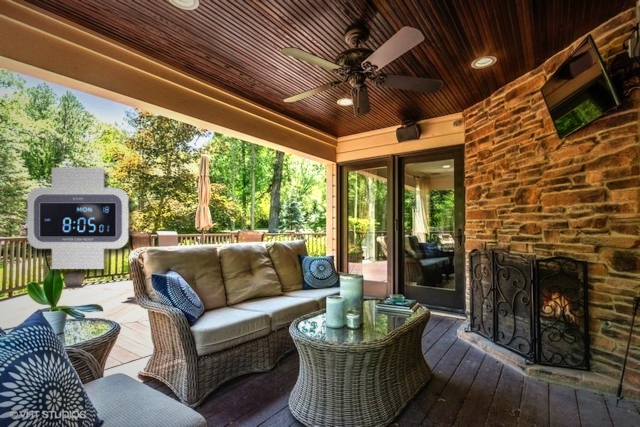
8:05
